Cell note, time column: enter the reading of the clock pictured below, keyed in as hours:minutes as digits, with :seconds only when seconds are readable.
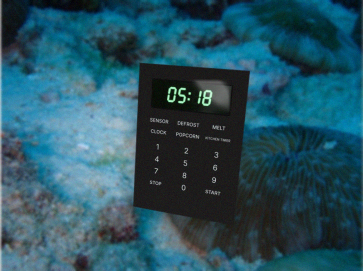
5:18
